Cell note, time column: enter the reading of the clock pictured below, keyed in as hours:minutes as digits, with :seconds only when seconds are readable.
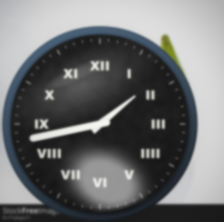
1:43
